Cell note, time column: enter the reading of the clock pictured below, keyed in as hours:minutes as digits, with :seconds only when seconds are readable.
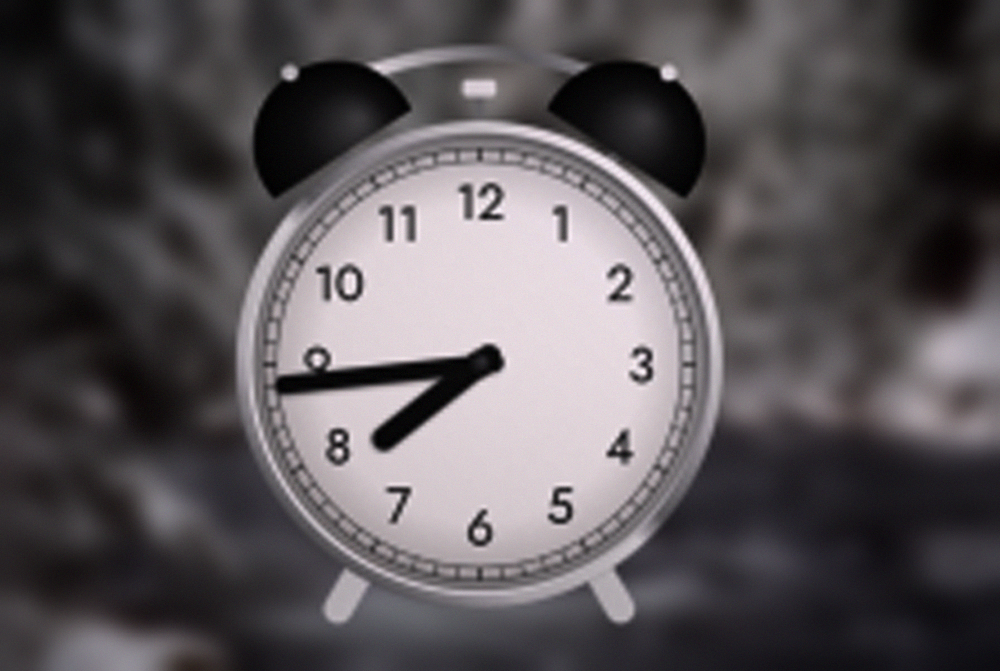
7:44
